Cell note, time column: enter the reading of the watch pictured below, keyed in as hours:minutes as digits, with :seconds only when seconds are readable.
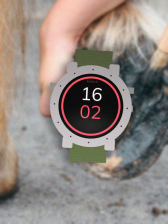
16:02
